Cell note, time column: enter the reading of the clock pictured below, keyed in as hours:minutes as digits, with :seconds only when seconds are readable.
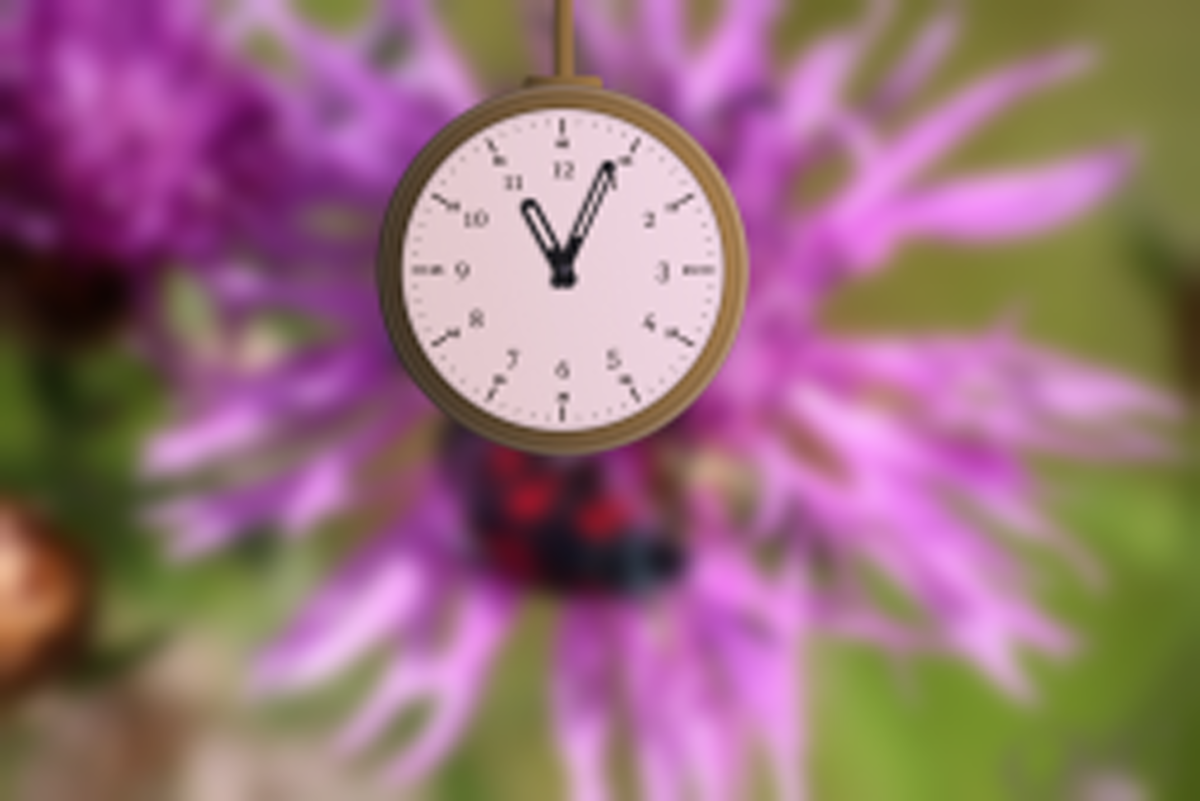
11:04
